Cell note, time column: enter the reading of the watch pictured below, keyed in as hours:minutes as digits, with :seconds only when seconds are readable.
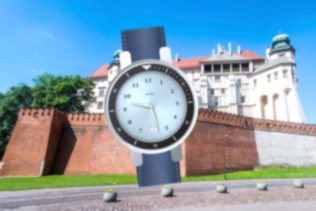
9:28
